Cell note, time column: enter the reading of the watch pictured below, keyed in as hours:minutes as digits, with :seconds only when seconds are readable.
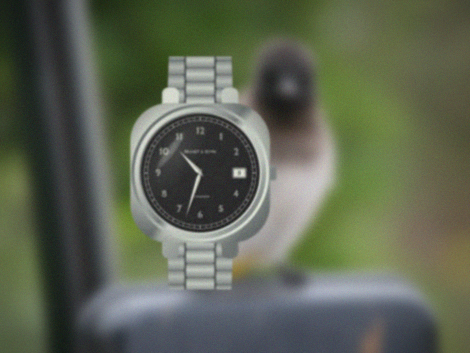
10:33
